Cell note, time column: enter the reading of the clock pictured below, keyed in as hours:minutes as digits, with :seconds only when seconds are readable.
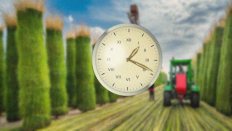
1:19
